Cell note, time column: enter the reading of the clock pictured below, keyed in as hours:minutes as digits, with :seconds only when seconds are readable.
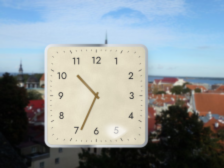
10:34
